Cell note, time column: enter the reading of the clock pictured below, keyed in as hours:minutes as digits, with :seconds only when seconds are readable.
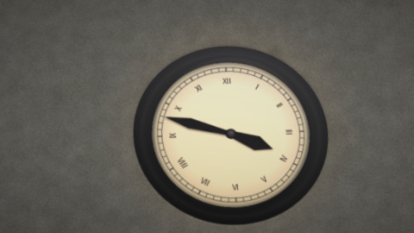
3:48
